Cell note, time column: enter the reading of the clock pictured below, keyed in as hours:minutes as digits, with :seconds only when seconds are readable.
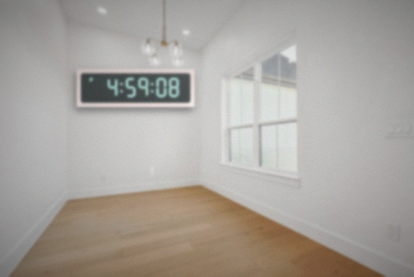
4:59:08
